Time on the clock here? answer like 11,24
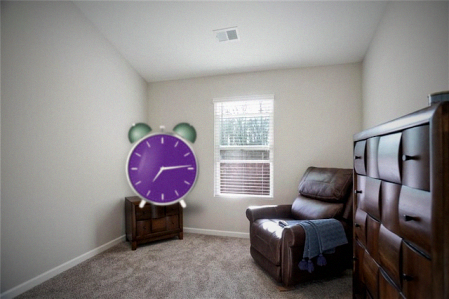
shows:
7,14
